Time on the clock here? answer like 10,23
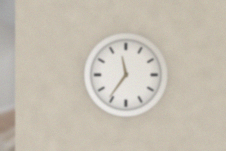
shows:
11,36
